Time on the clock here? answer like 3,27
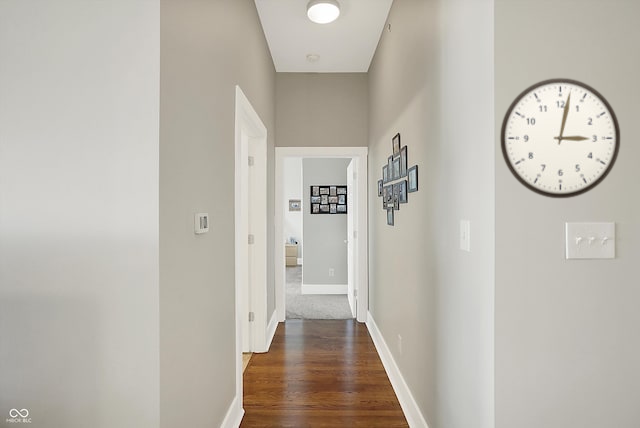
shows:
3,02
